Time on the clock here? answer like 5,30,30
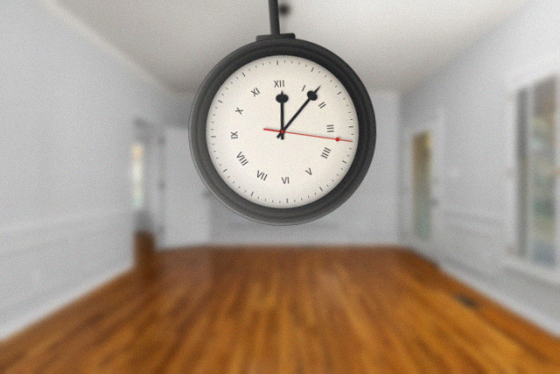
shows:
12,07,17
